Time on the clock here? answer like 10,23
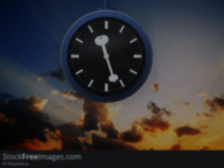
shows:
11,27
